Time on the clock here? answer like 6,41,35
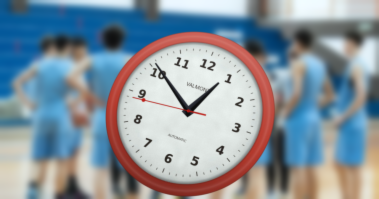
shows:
12,50,44
